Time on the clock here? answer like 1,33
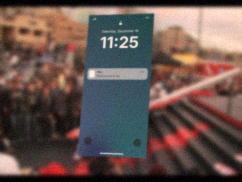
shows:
11,25
